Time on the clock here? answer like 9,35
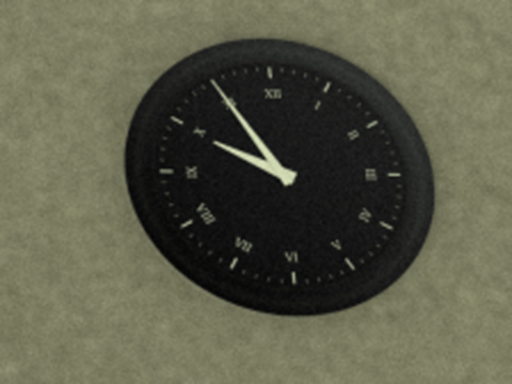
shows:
9,55
